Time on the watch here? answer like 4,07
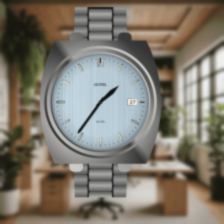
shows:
1,36
